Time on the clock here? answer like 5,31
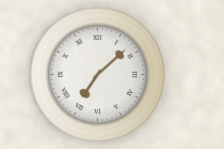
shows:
7,08
